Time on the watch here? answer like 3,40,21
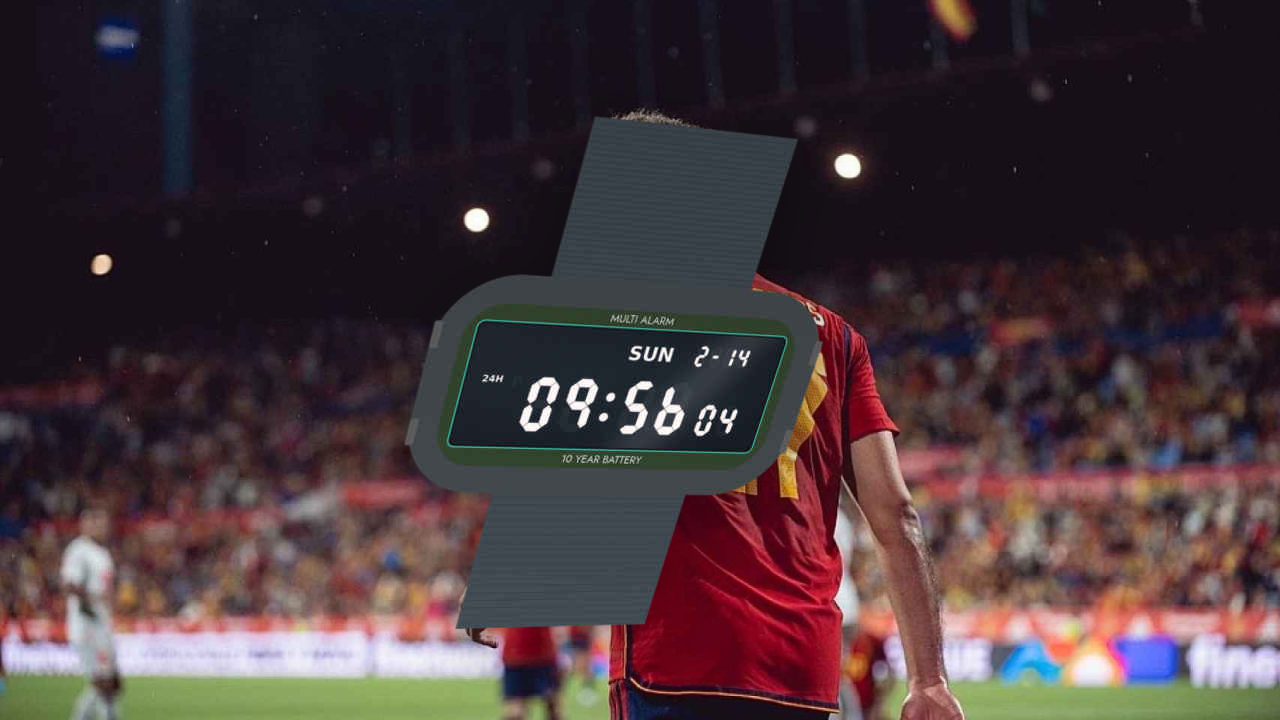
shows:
9,56,04
